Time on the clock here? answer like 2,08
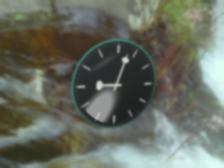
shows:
9,03
